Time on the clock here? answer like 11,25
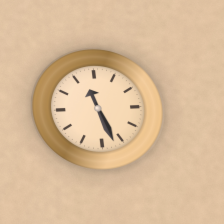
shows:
11,27
